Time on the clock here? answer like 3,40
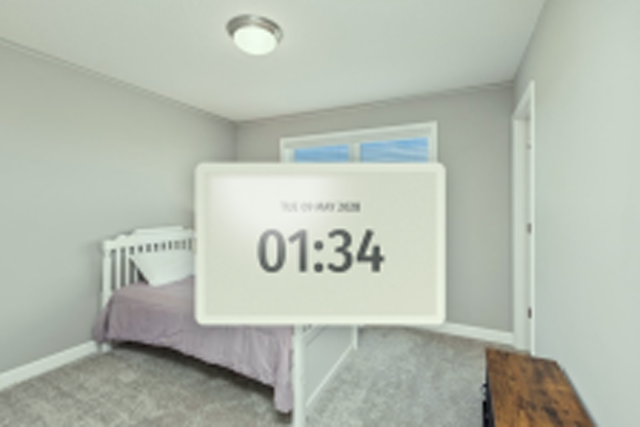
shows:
1,34
